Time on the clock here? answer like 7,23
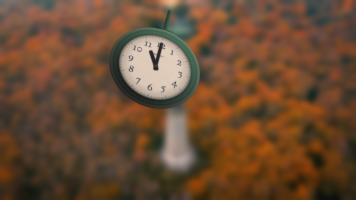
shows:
11,00
